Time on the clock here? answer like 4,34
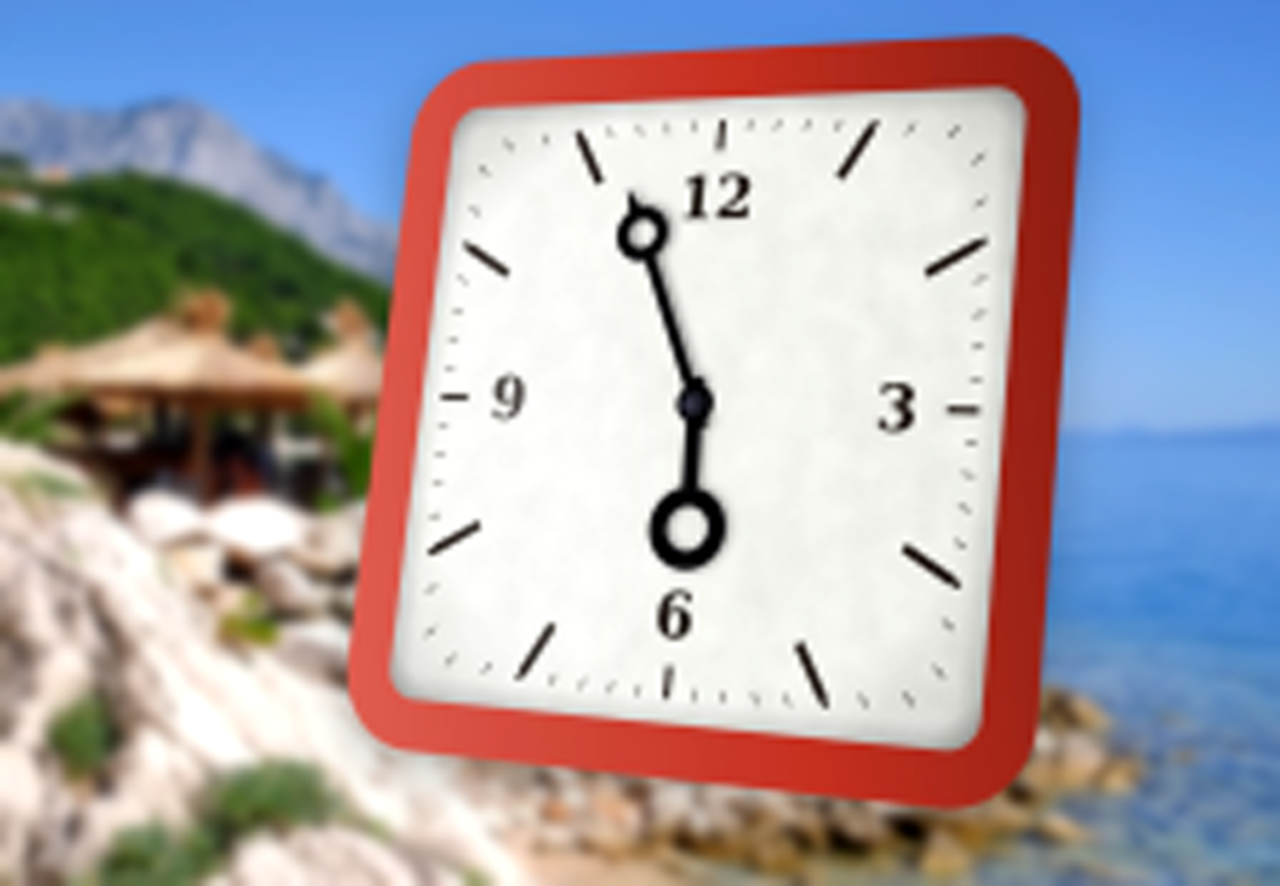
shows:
5,56
